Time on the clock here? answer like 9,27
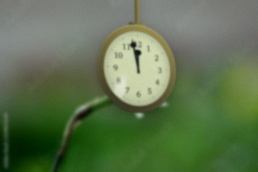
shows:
11,58
